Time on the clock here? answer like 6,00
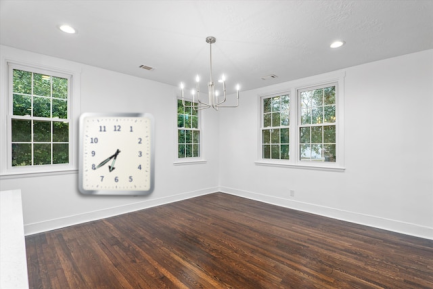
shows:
6,39
